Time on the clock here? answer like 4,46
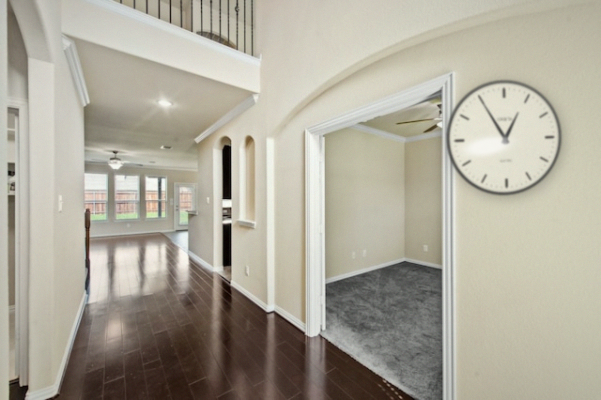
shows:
12,55
